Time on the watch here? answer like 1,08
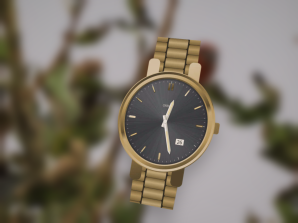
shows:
12,27
